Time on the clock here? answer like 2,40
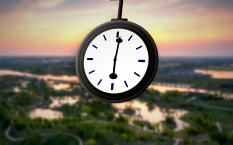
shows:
6,01
